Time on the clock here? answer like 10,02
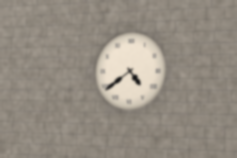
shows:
4,39
